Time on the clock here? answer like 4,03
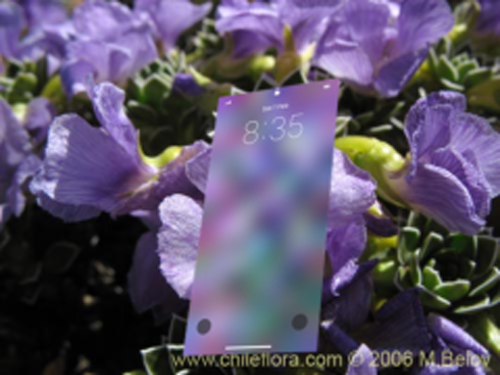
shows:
8,35
